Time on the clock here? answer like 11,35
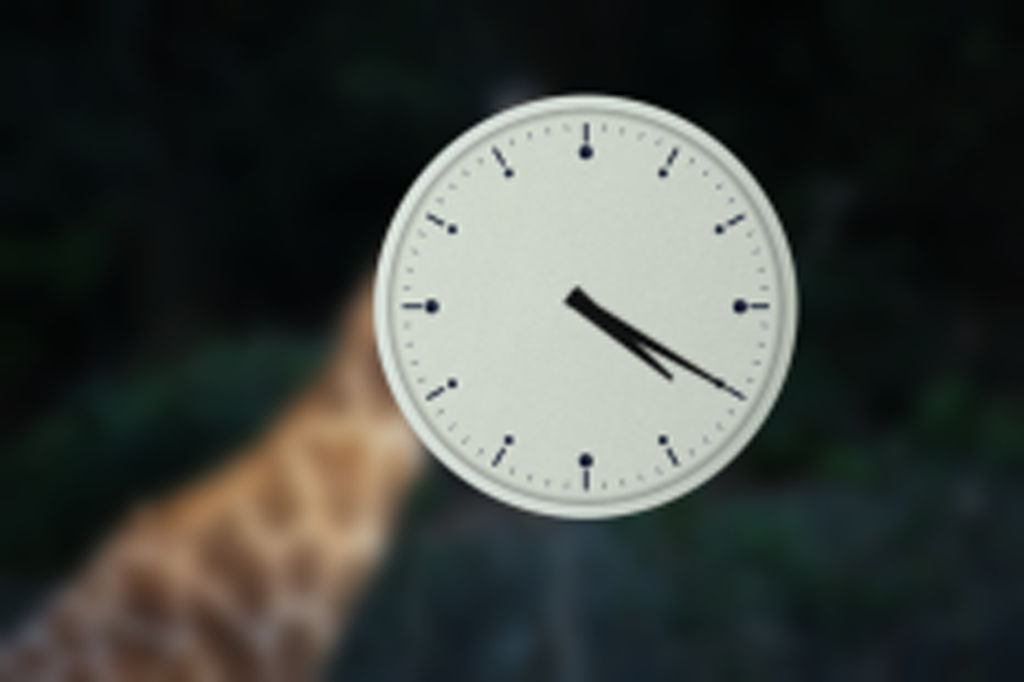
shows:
4,20
